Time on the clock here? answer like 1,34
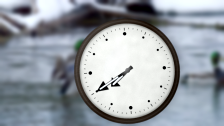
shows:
7,40
